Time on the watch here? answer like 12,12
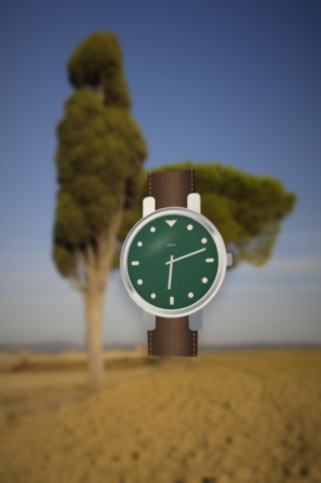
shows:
6,12
